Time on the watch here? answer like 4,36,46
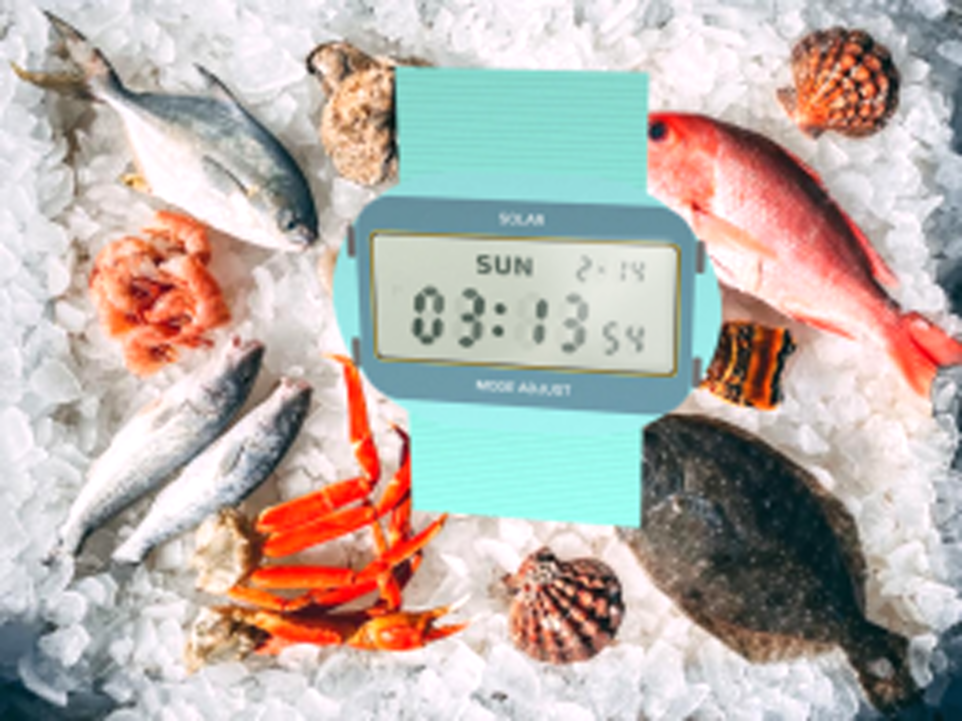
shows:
3,13,54
